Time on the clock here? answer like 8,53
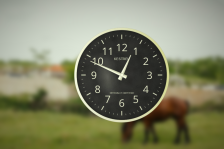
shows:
12,49
